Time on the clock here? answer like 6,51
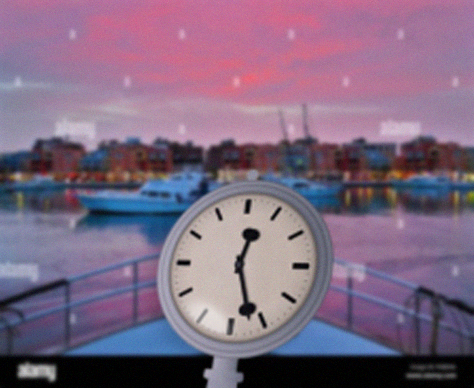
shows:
12,27
